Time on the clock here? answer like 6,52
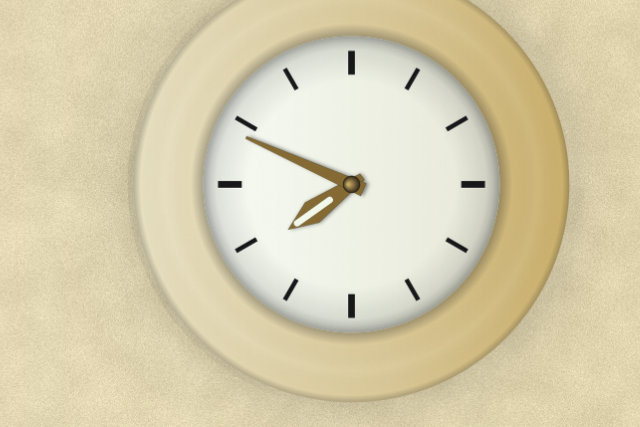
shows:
7,49
